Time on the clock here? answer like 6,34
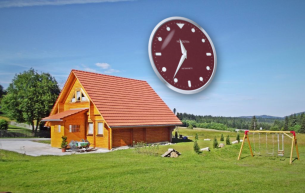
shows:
11,36
